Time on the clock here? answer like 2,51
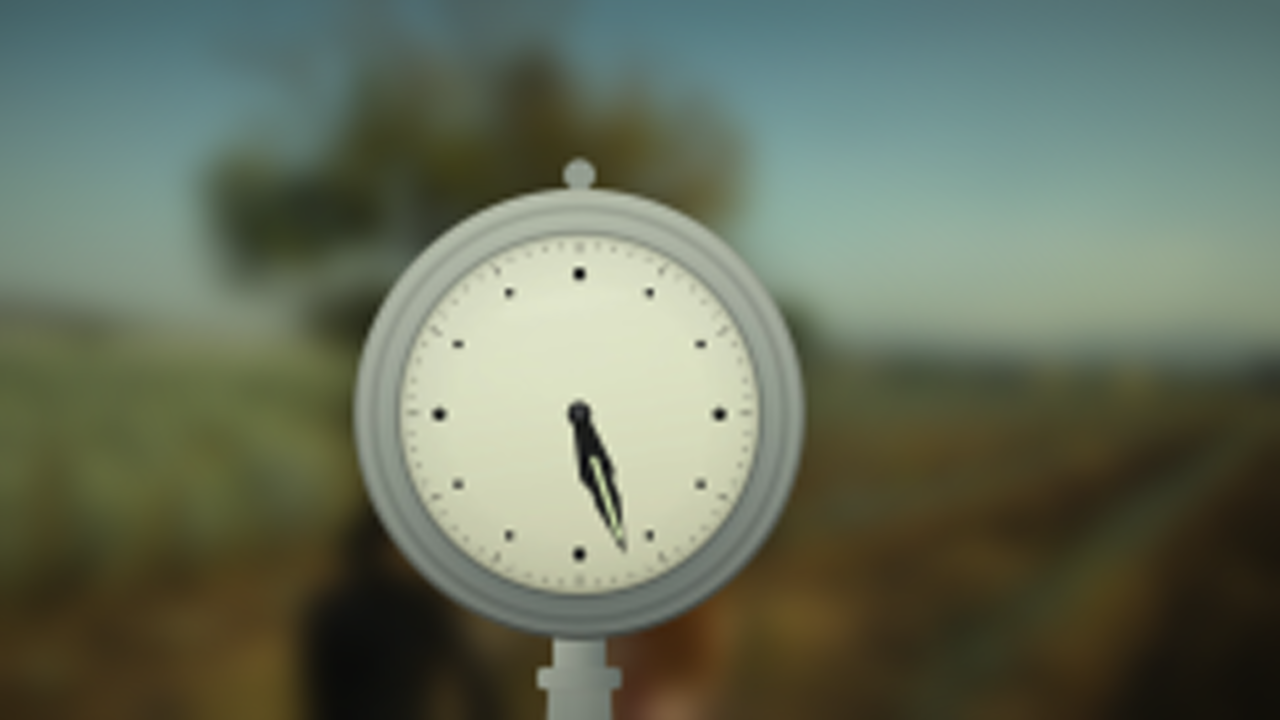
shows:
5,27
